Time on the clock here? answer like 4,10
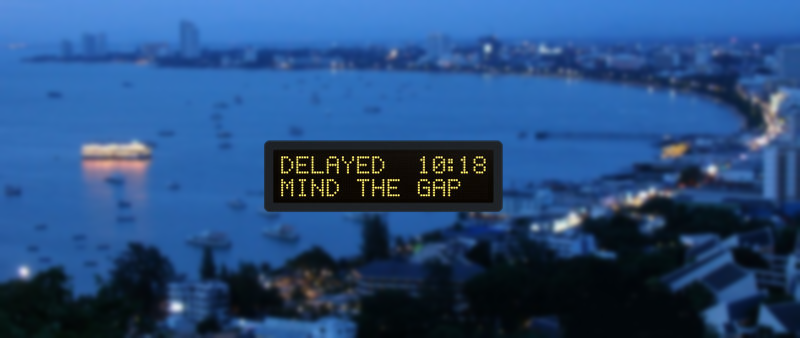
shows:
10,18
